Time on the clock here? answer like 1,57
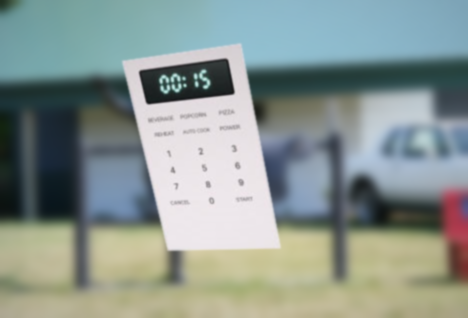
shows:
0,15
